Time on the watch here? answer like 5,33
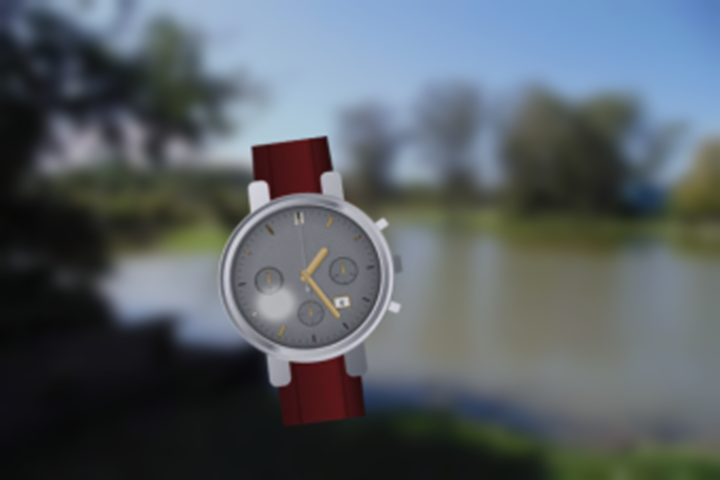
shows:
1,25
